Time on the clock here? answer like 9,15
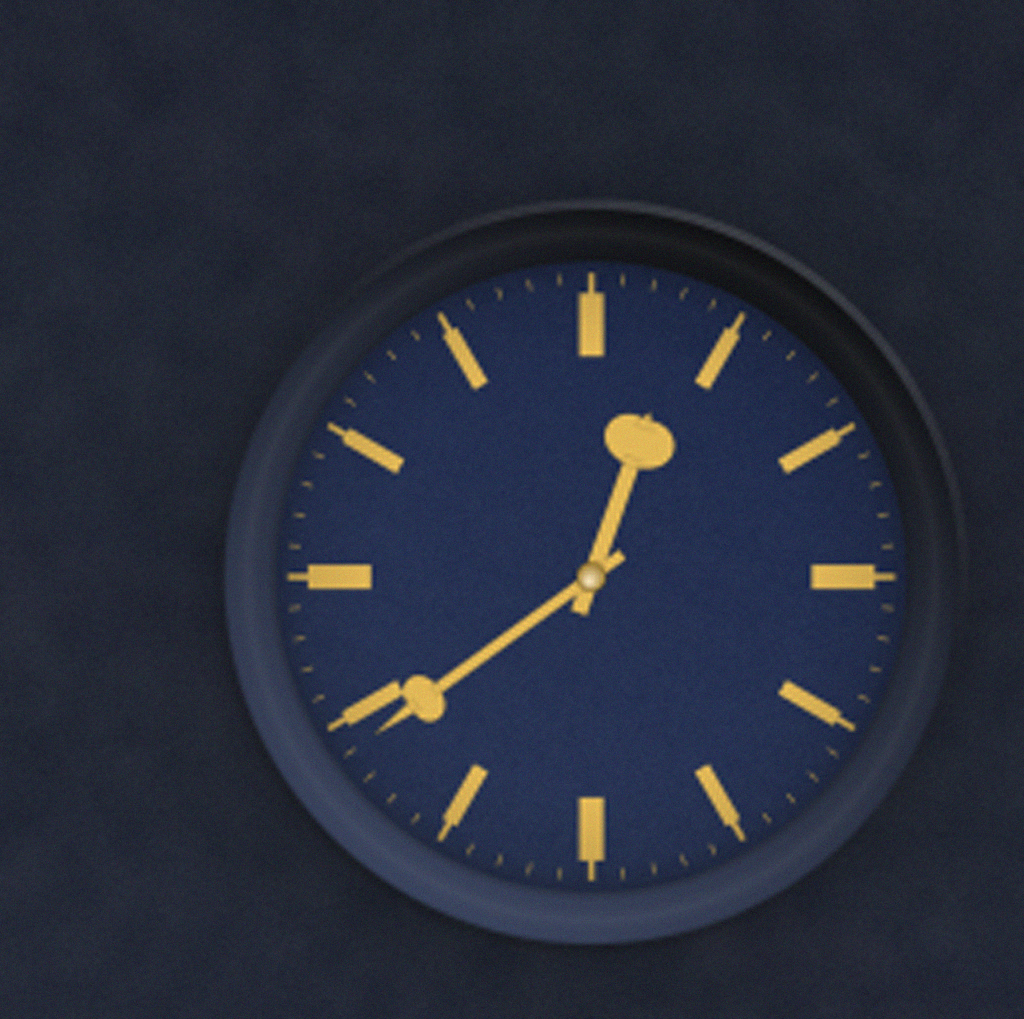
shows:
12,39
